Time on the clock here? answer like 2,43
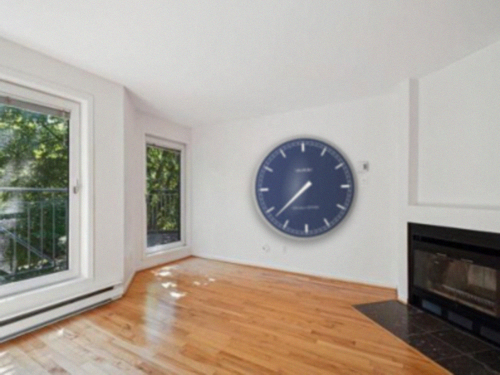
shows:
7,38
